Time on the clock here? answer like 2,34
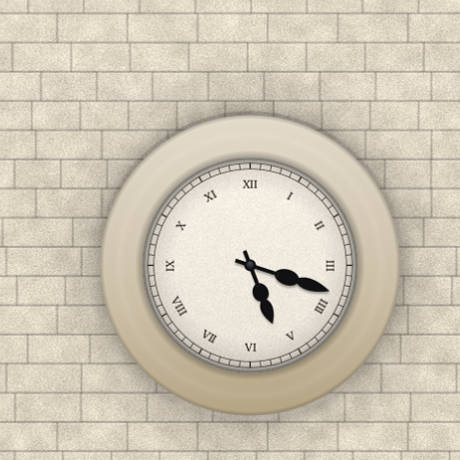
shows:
5,18
